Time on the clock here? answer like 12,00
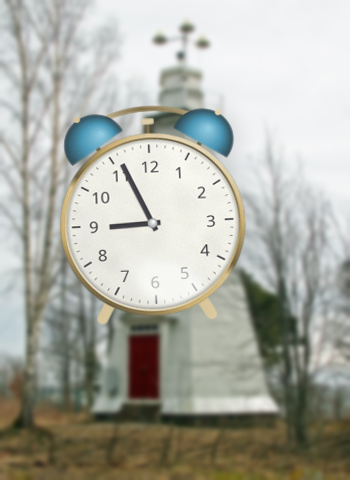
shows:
8,56
